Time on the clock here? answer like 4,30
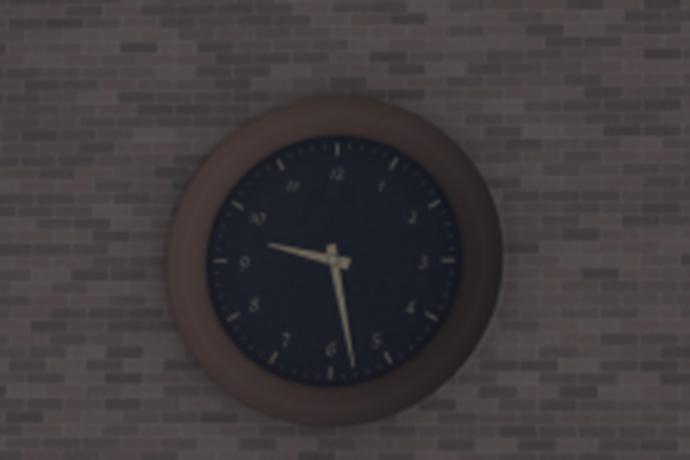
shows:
9,28
